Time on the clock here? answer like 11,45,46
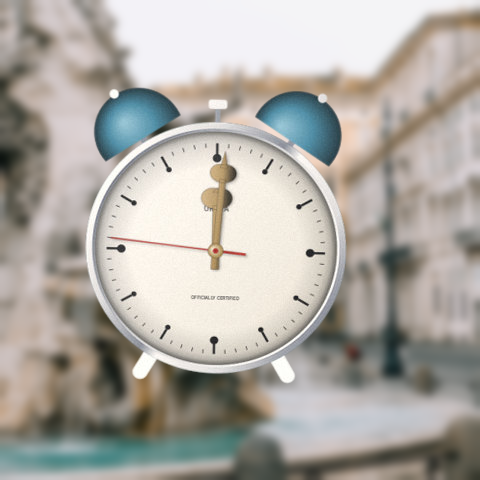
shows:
12,00,46
